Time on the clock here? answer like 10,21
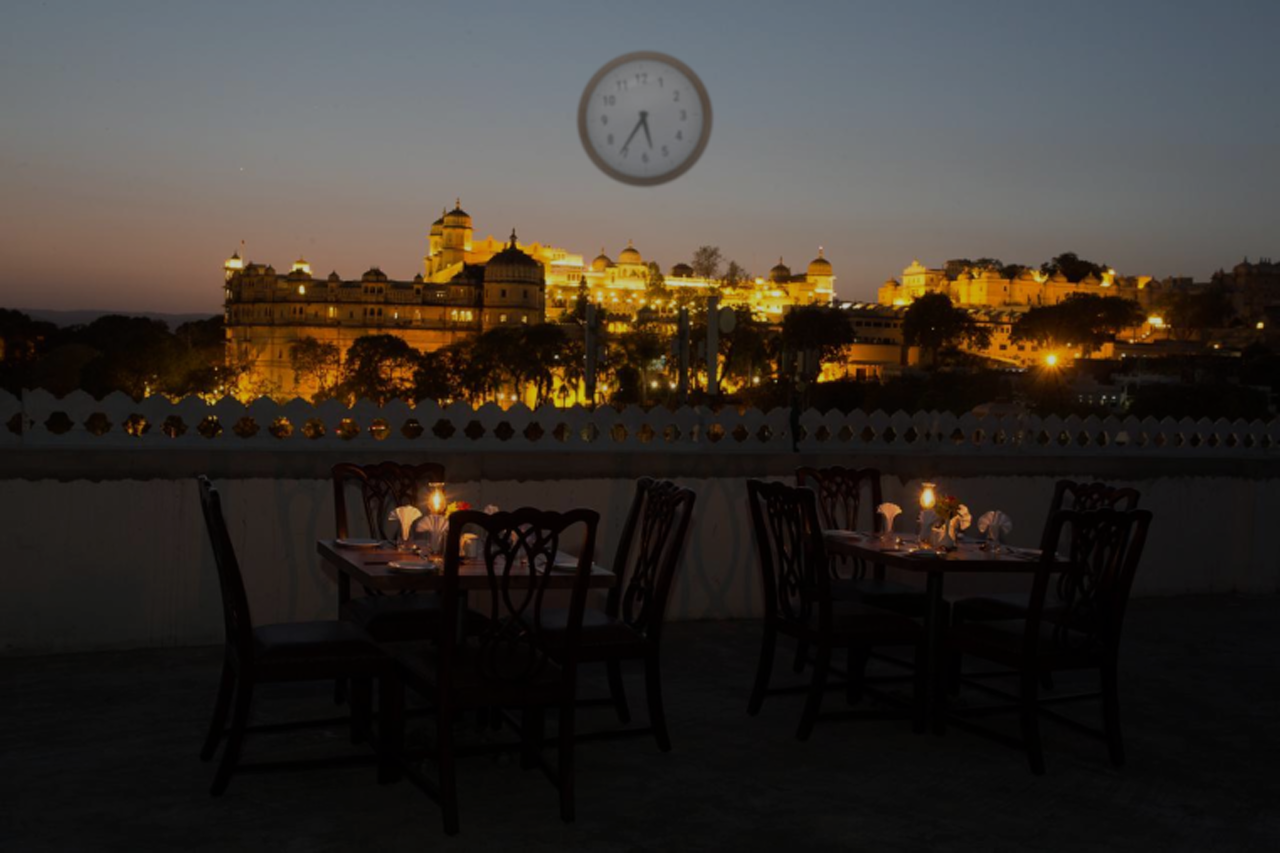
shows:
5,36
